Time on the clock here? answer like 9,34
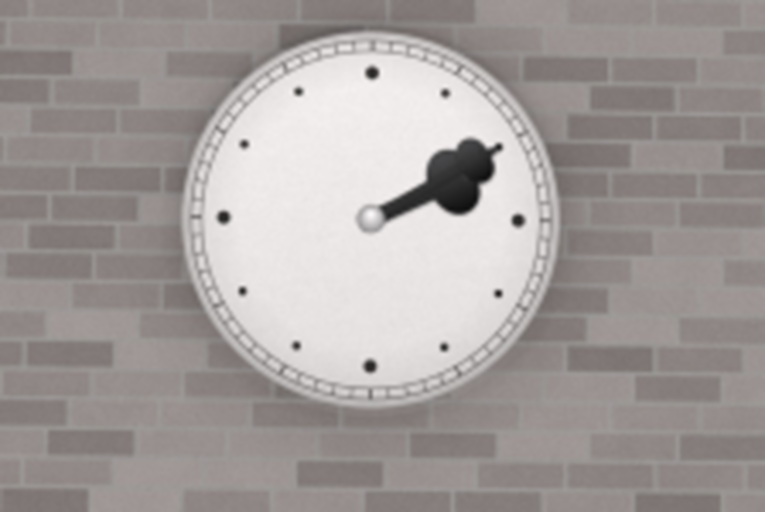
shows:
2,10
